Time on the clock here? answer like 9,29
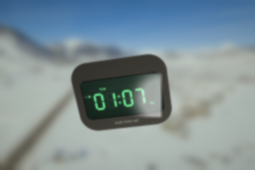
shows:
1,07
